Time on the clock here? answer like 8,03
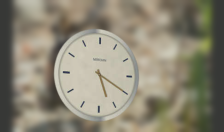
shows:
5,20
